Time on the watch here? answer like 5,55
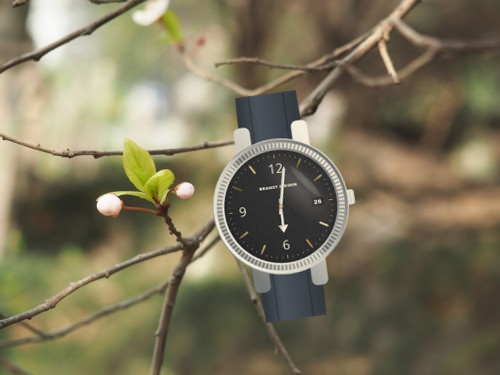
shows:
6,02
